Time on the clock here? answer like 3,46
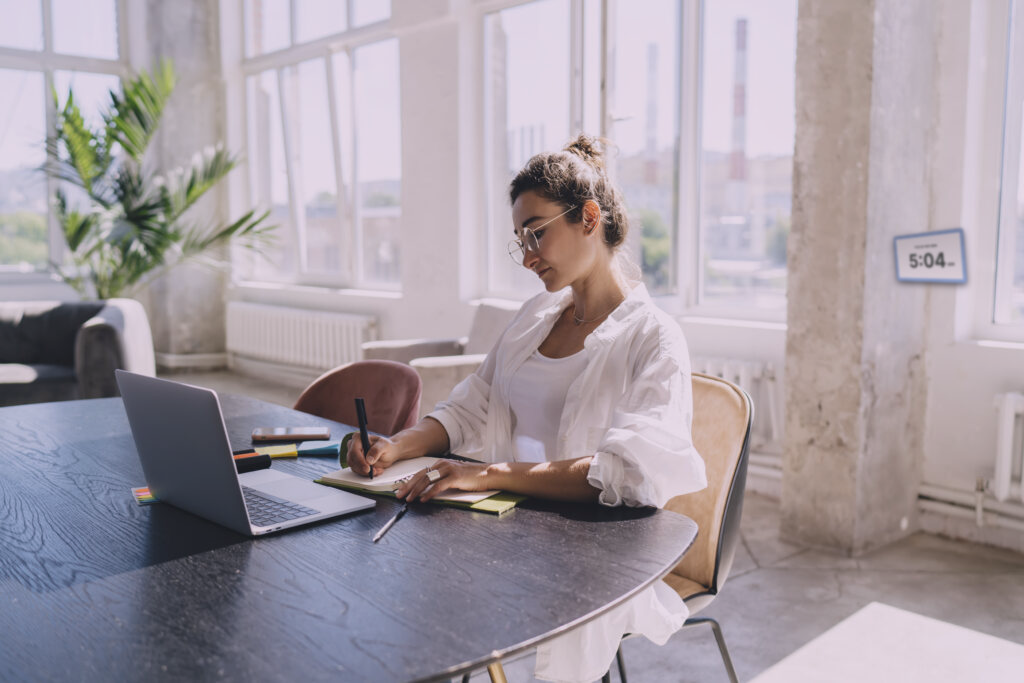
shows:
5,04
